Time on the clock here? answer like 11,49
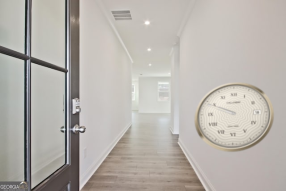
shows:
9,49
